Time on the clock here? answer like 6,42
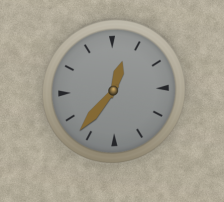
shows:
12,37
